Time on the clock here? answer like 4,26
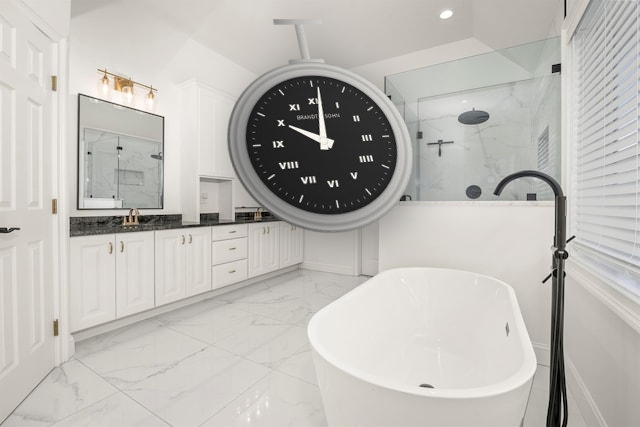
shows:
10,01
